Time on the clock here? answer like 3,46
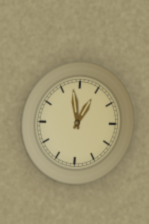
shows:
12,58
